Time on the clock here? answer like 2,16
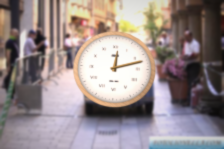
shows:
12,12
